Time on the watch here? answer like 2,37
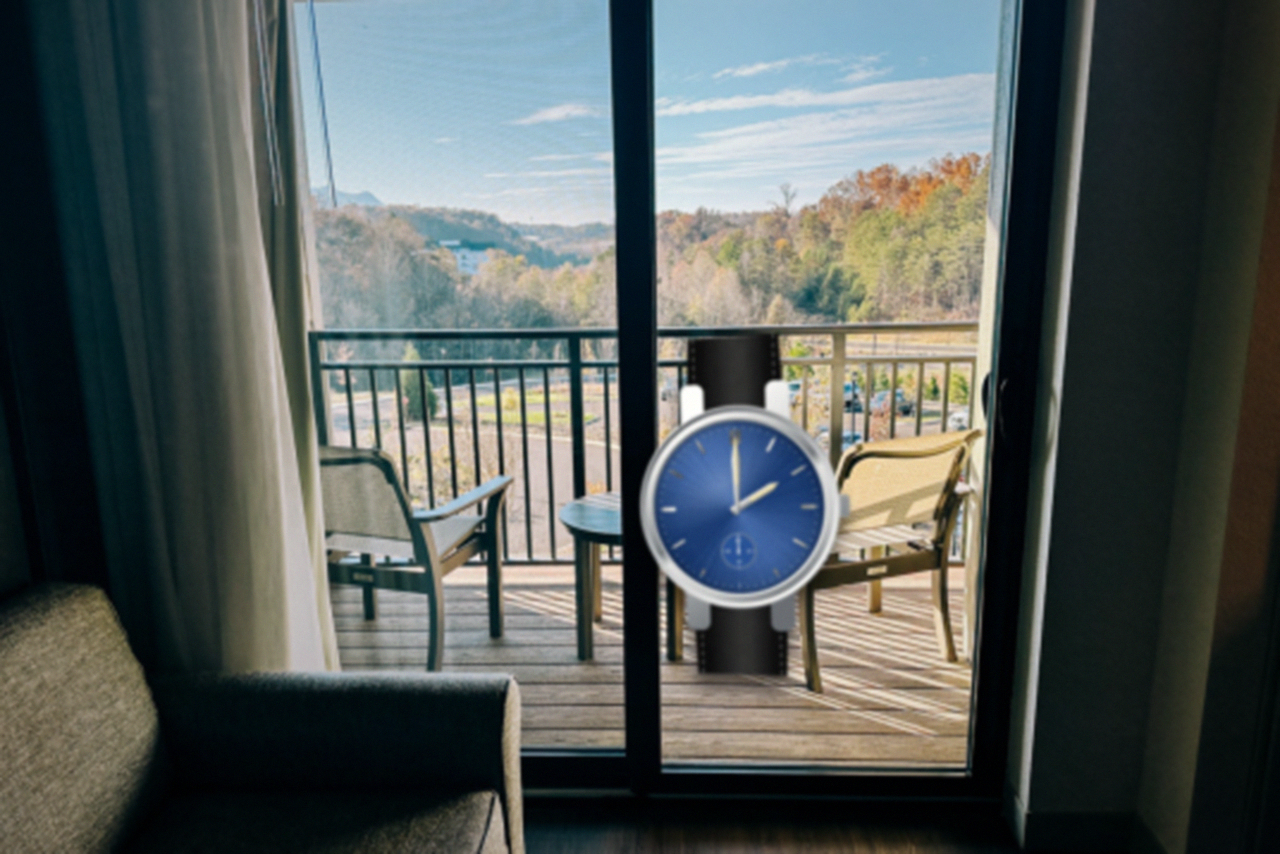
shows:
2,00
